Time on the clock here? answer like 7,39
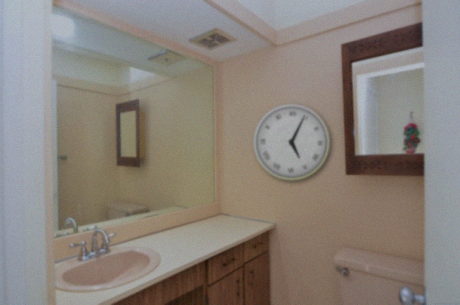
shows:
5,04
